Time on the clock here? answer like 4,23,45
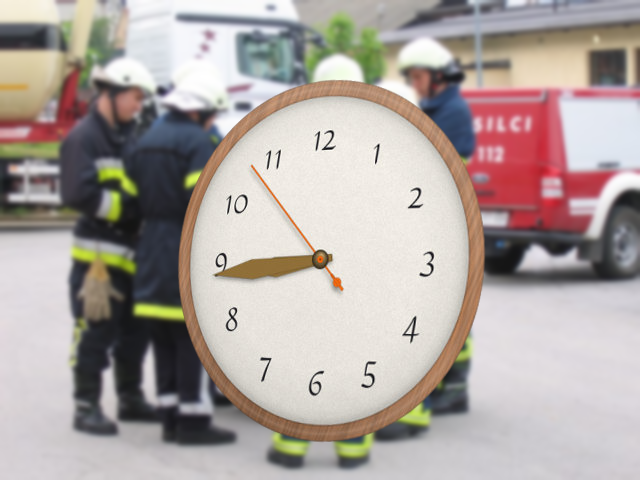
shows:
8,43,53
